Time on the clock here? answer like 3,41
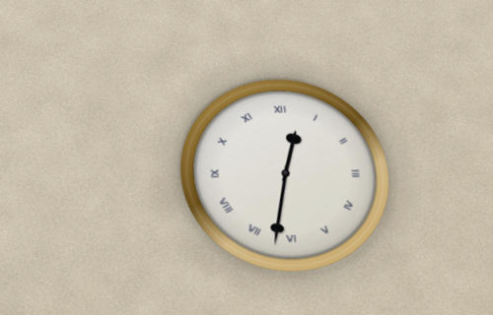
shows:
12,32
